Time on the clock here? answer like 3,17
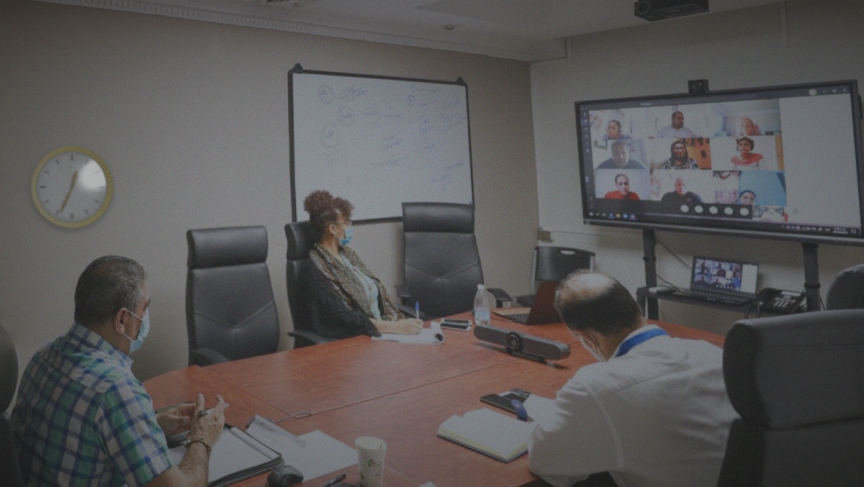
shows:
12,34
